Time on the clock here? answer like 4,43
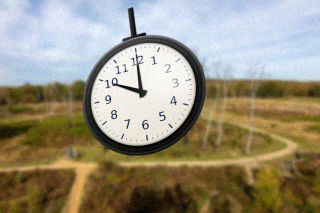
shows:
10,00
